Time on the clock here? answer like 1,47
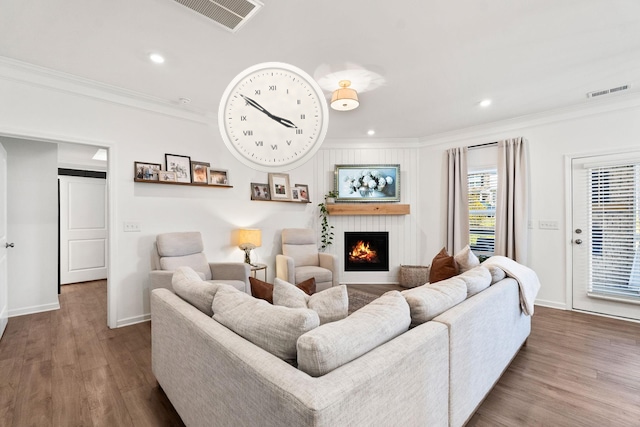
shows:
3,51
